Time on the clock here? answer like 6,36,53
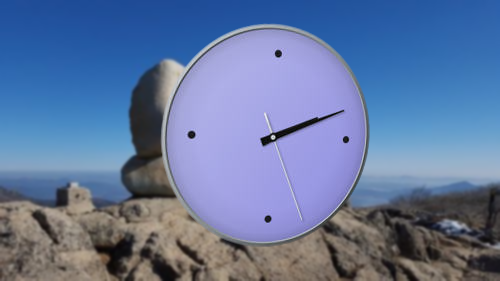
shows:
2,11,26
